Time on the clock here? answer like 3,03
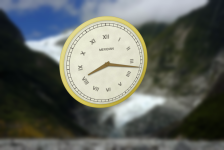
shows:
8,17
